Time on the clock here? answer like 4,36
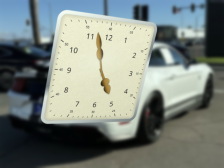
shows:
4,57
